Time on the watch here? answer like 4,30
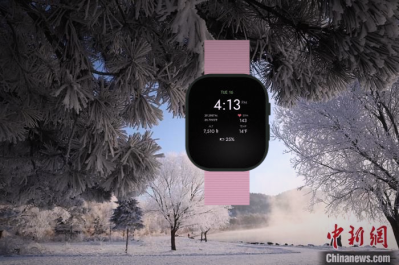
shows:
4,13
